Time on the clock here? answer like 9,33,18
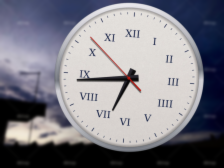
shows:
6,43,52
